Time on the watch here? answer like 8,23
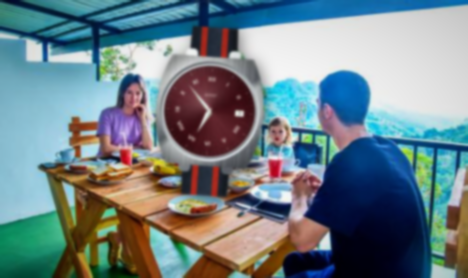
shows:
6,53
